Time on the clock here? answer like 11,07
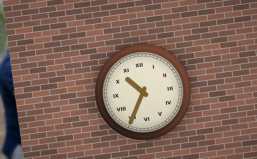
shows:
10,35
